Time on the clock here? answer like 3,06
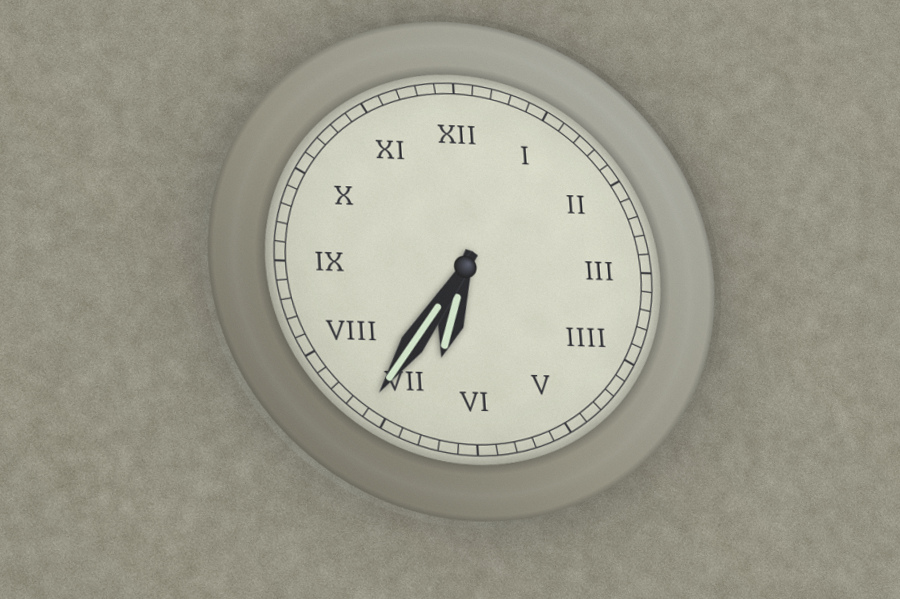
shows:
6,36
